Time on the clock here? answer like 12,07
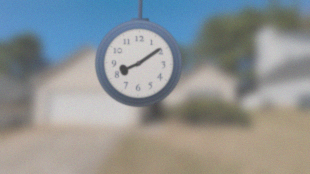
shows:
8,09
